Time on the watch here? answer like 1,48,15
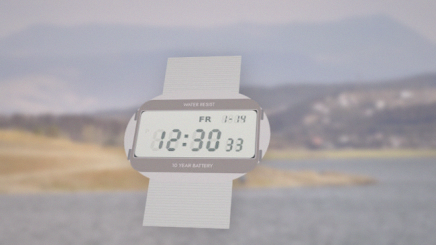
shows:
12,30,33
